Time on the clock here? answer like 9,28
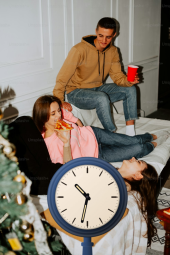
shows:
10,32
